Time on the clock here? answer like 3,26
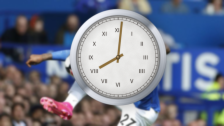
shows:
8,01
